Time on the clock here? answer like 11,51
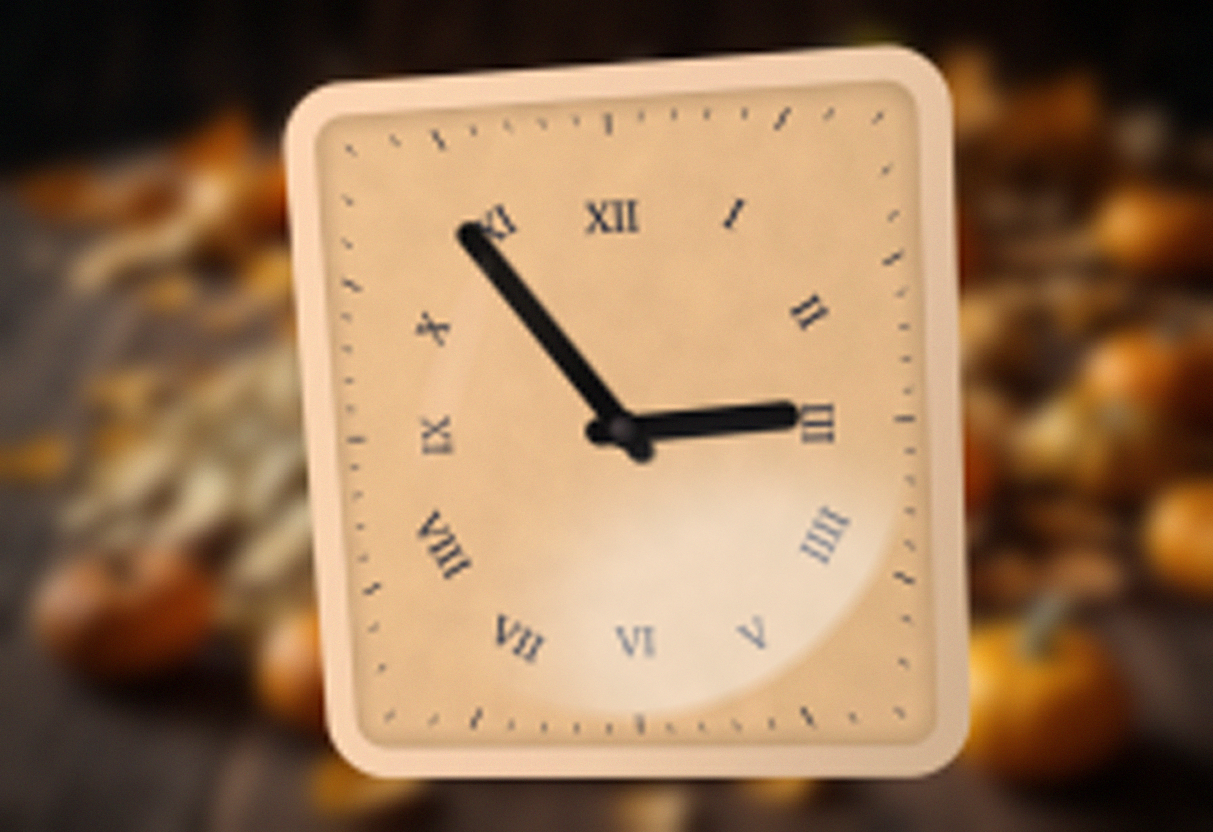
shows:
2,54
